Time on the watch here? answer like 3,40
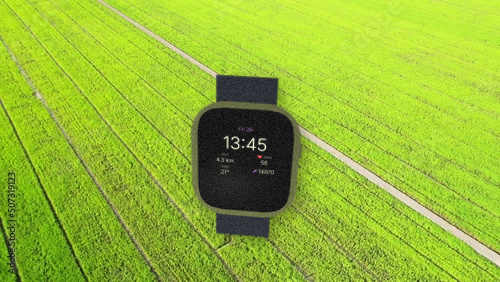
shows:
13,45
